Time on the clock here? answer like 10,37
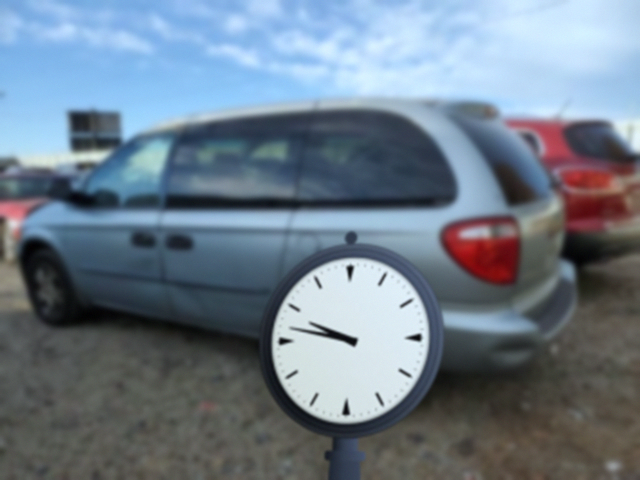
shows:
9,47
